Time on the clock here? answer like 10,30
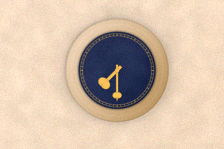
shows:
7,30
